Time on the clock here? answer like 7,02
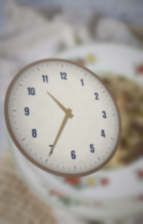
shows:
10,35
